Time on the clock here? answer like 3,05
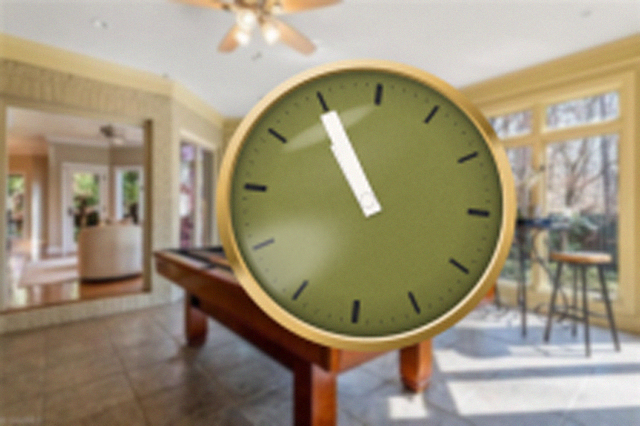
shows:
10,55
